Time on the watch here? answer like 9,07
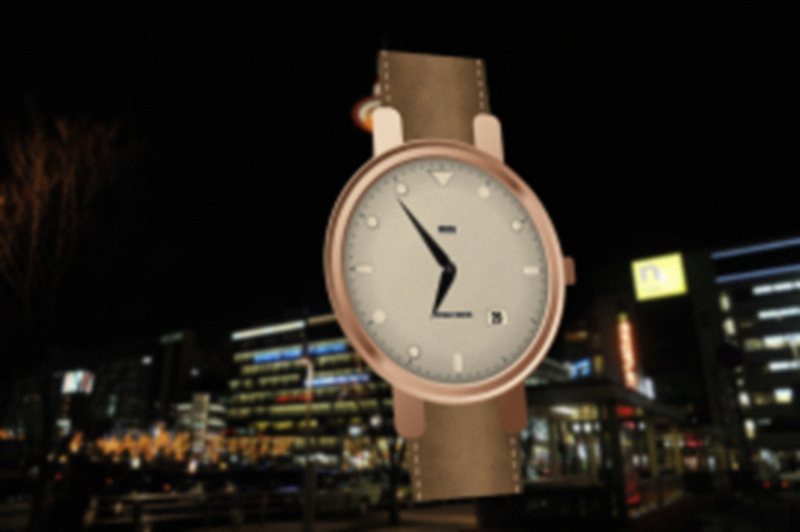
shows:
6,54
